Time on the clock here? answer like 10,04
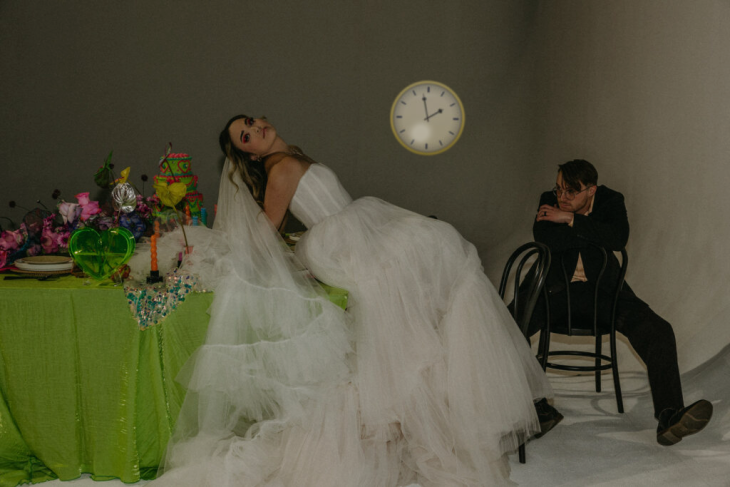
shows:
1,58
